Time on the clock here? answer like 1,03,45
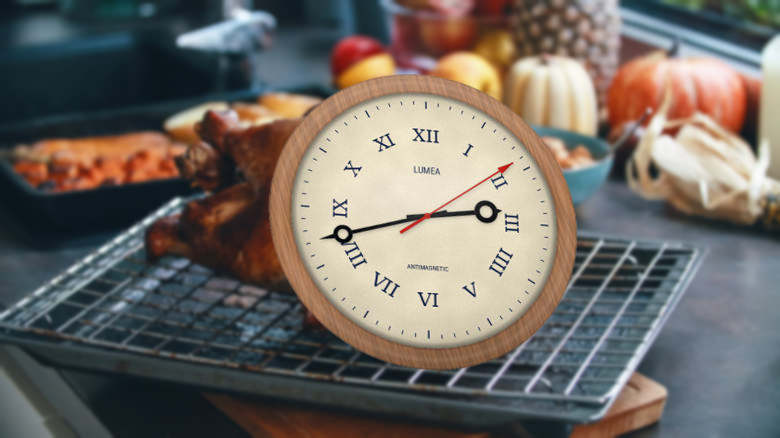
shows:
2,42,09
